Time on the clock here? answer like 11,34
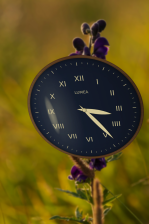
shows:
3,24
